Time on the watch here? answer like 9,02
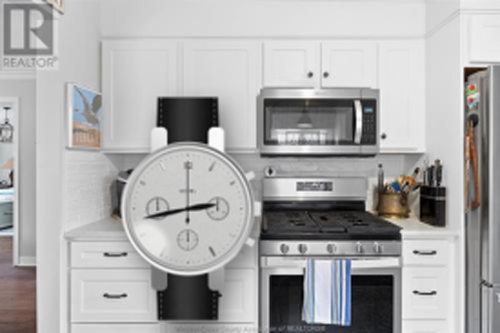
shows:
2,43
